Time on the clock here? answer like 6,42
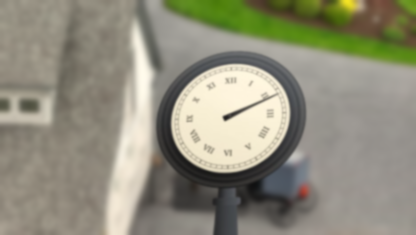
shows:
2,11
